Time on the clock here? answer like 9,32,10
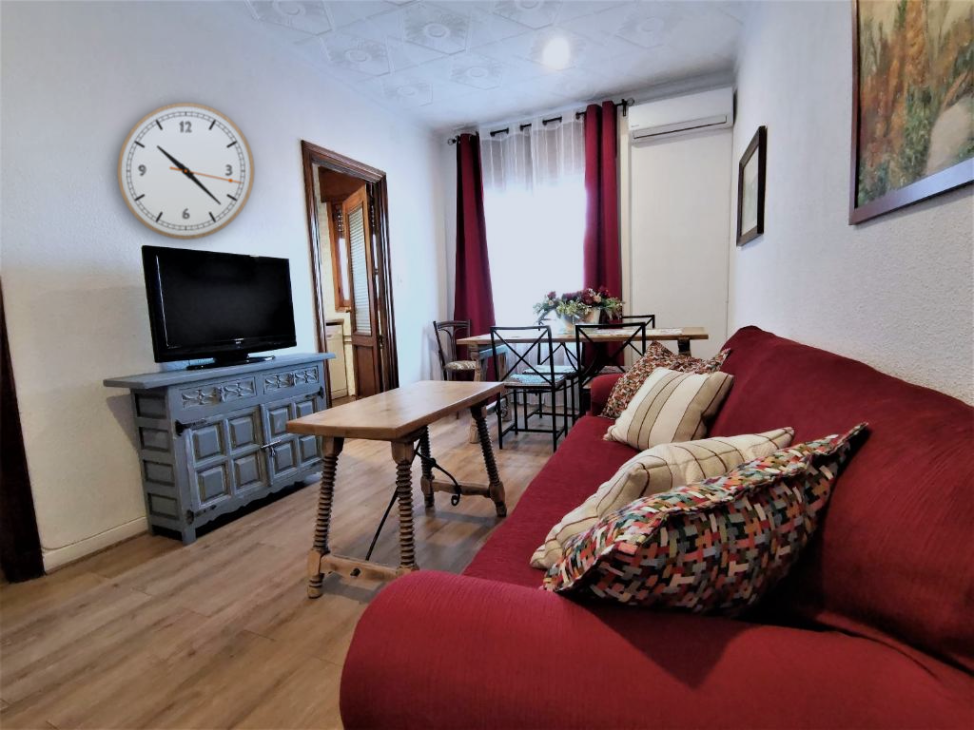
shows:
10,22,17
